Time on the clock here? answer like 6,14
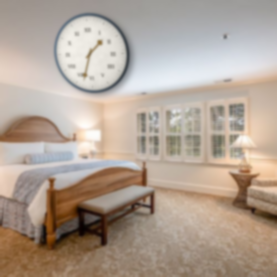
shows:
1,33
